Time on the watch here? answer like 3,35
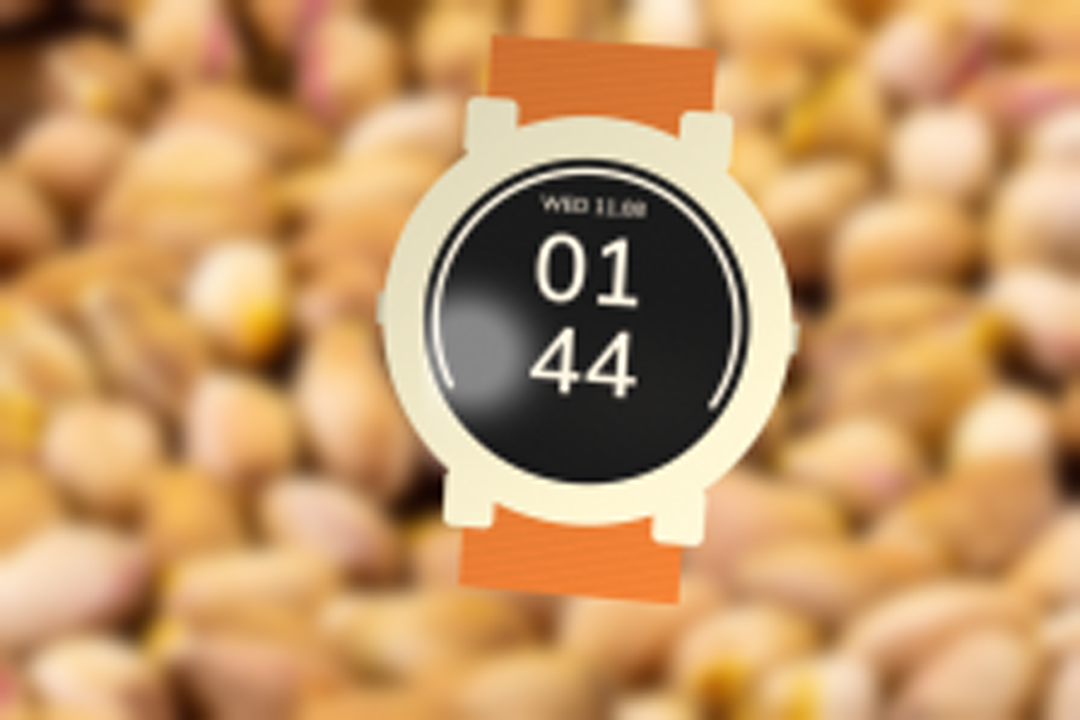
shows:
1,44
